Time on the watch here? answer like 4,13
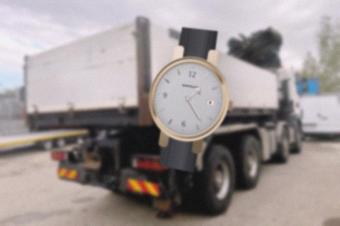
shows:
1,23
